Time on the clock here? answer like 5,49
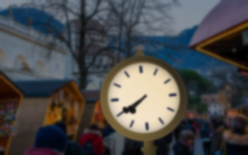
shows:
7,40
